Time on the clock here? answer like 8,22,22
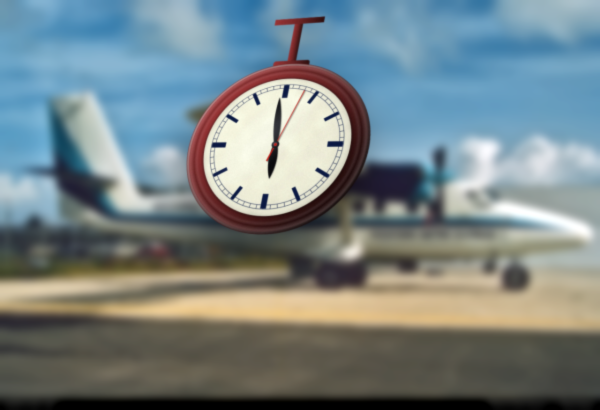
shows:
5,59,03
